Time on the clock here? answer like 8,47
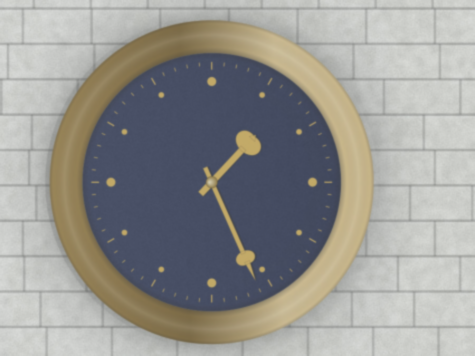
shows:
1,26
